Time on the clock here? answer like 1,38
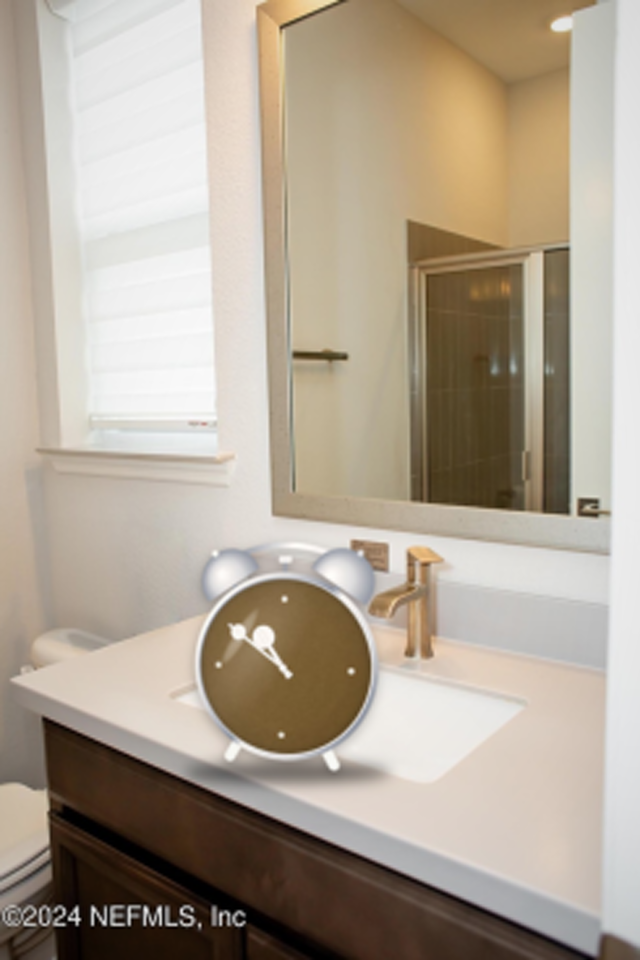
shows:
10,51
